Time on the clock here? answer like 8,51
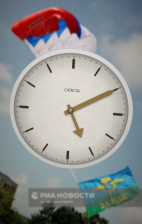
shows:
5,10
